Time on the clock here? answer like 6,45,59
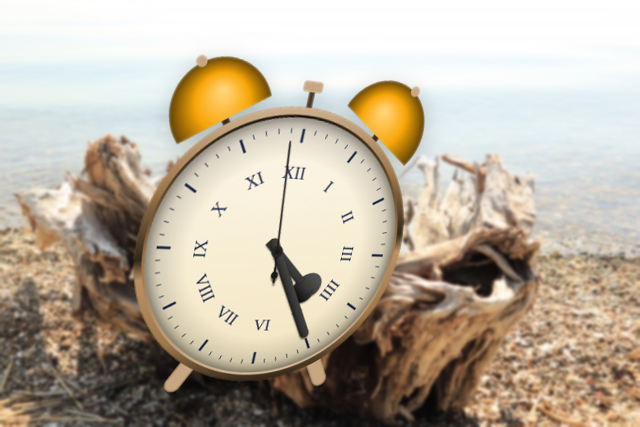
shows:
4,24,59
